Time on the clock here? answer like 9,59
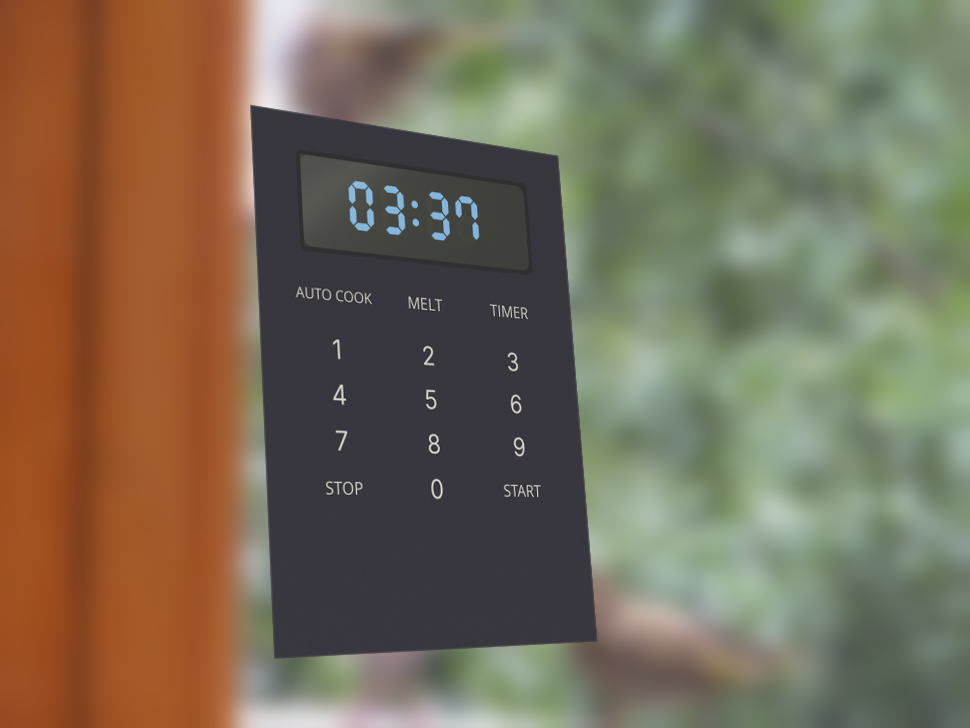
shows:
3,37
